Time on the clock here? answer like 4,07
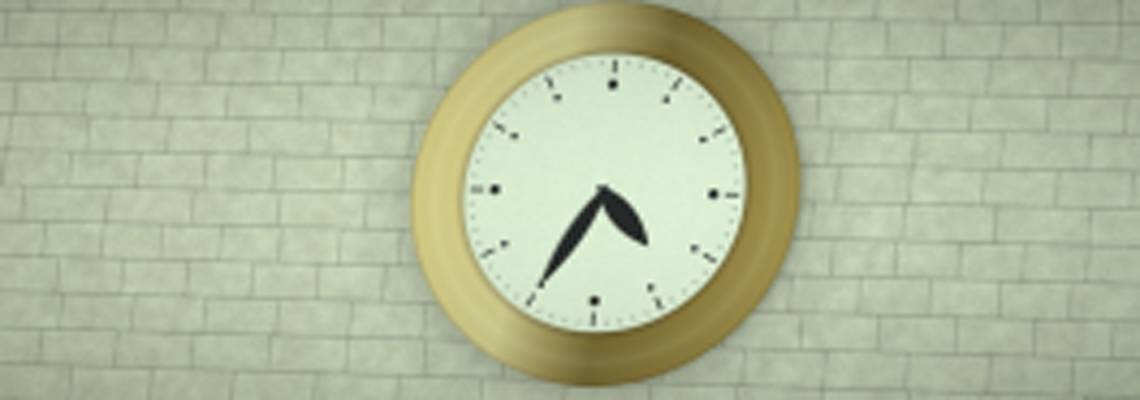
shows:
4,35
